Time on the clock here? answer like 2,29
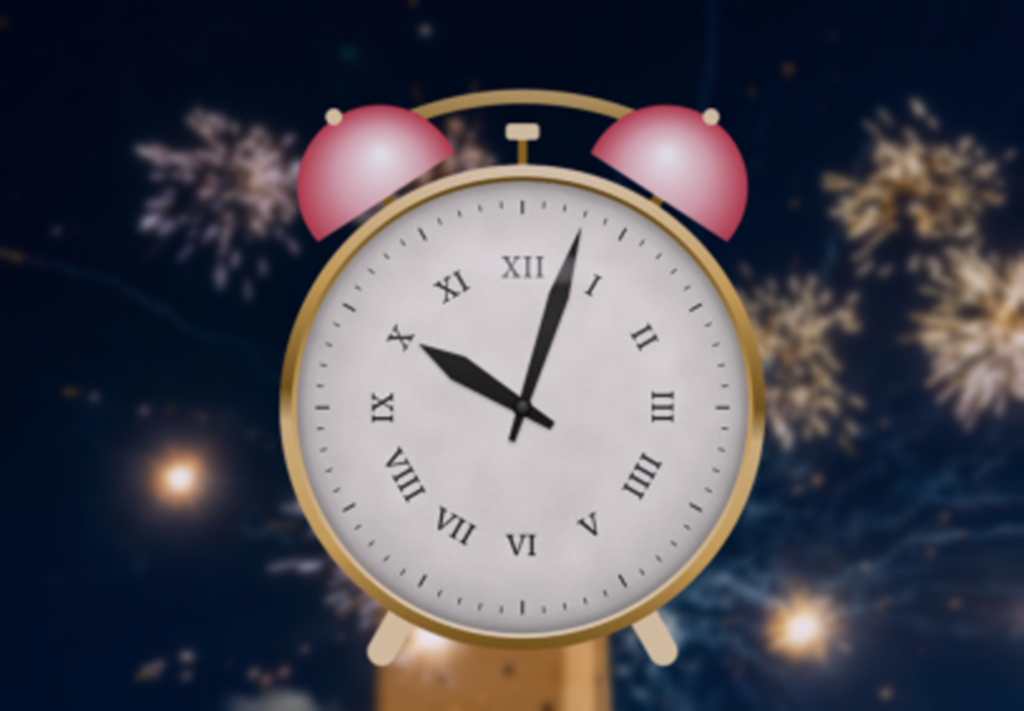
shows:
10,03
